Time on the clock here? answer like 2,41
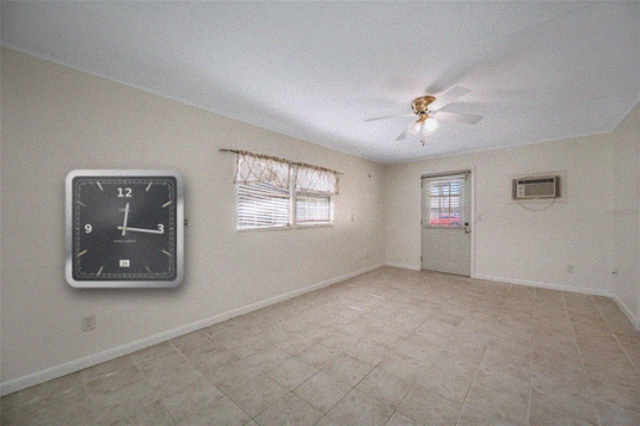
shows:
12,16
